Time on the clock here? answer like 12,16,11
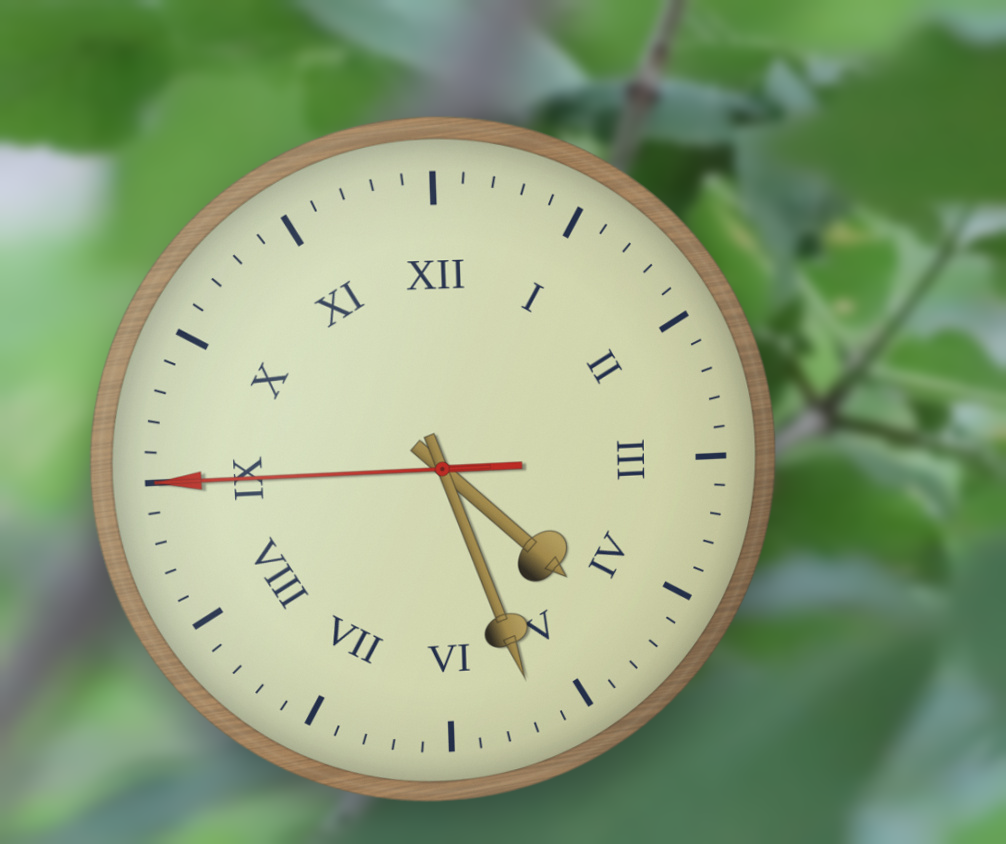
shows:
4,26,45
